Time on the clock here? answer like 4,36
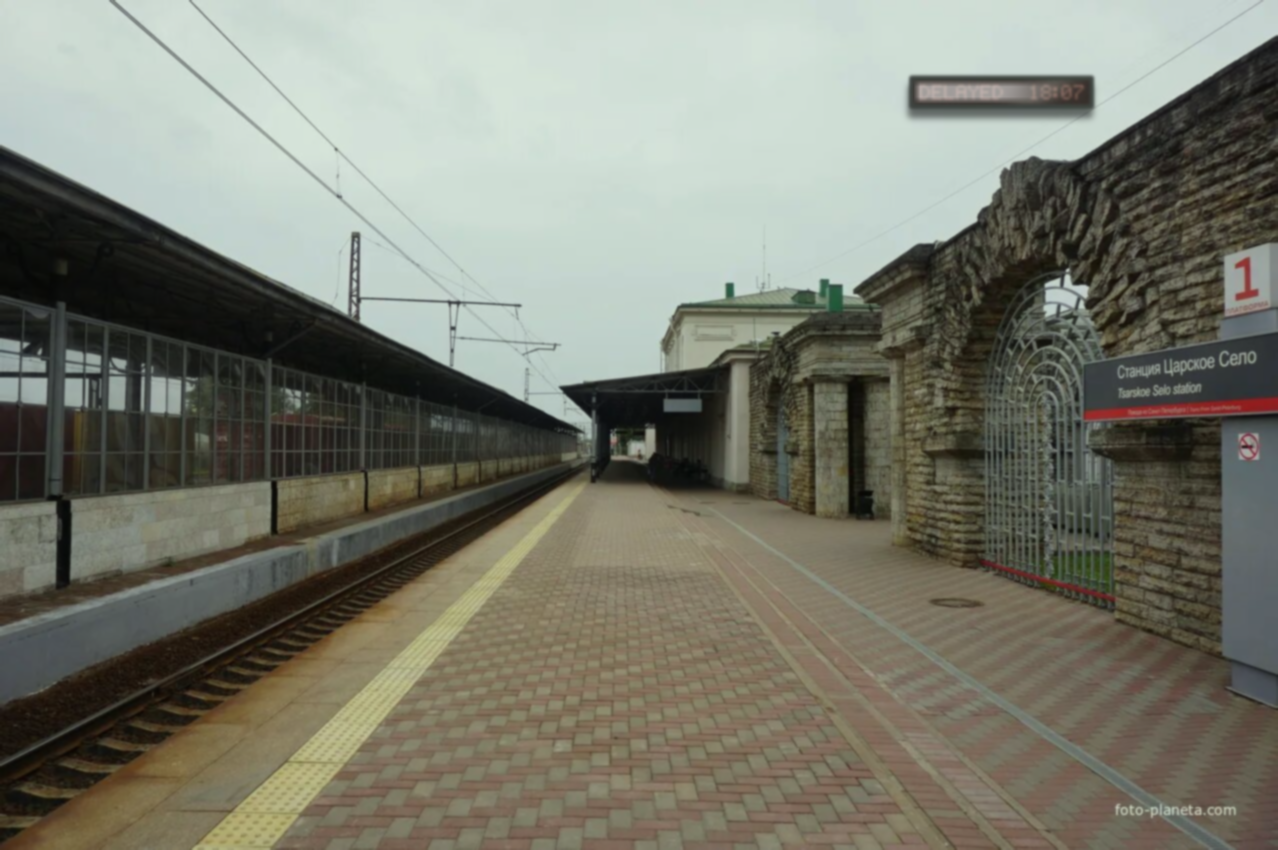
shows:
18,07
